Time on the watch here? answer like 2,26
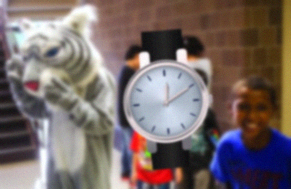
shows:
12,10
